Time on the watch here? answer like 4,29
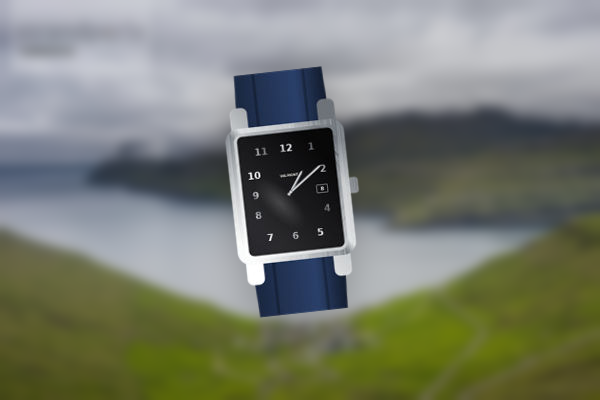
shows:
1,09
